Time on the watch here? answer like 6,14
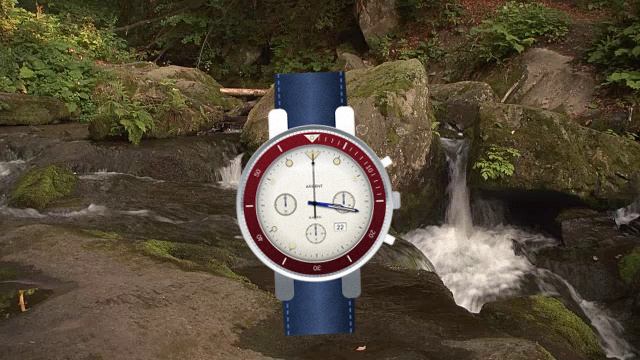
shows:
3,17
